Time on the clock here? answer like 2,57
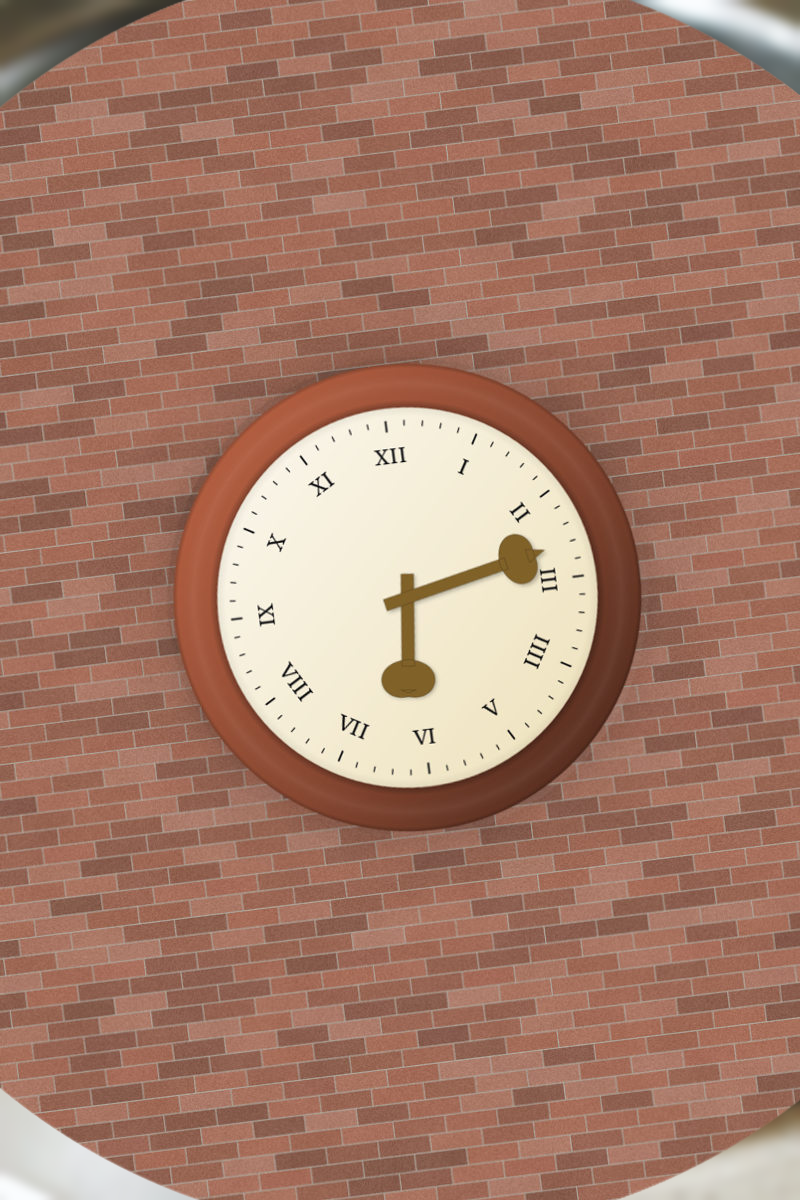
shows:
6,13
